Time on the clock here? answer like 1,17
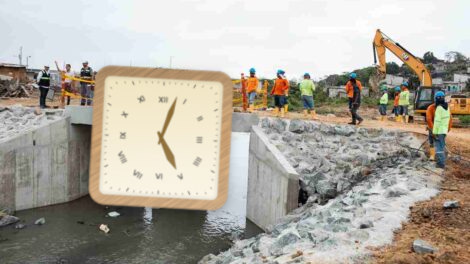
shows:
5,03
